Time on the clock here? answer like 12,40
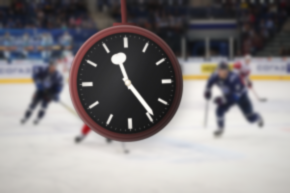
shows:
11,24
